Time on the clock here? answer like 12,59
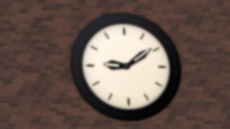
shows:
9,09
